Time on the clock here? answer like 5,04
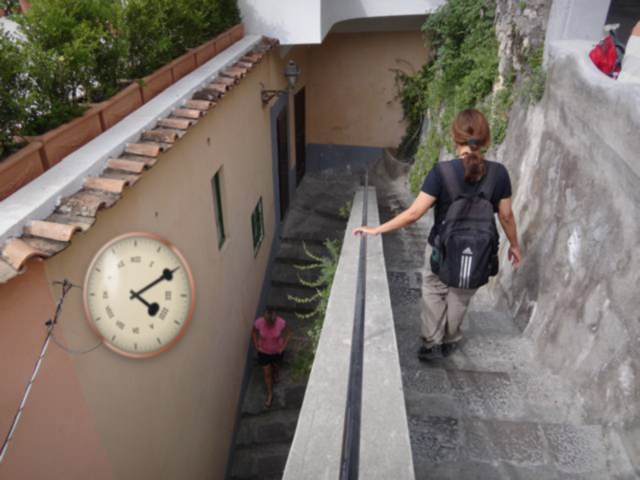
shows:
4,10
